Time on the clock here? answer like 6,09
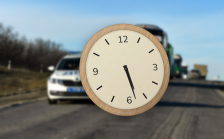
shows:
5,28
